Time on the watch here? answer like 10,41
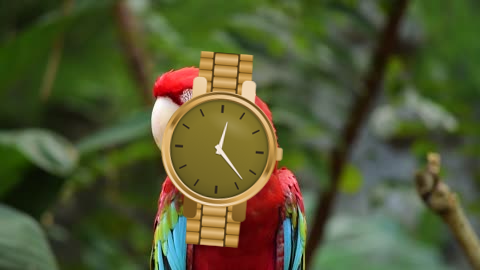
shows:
12,23
